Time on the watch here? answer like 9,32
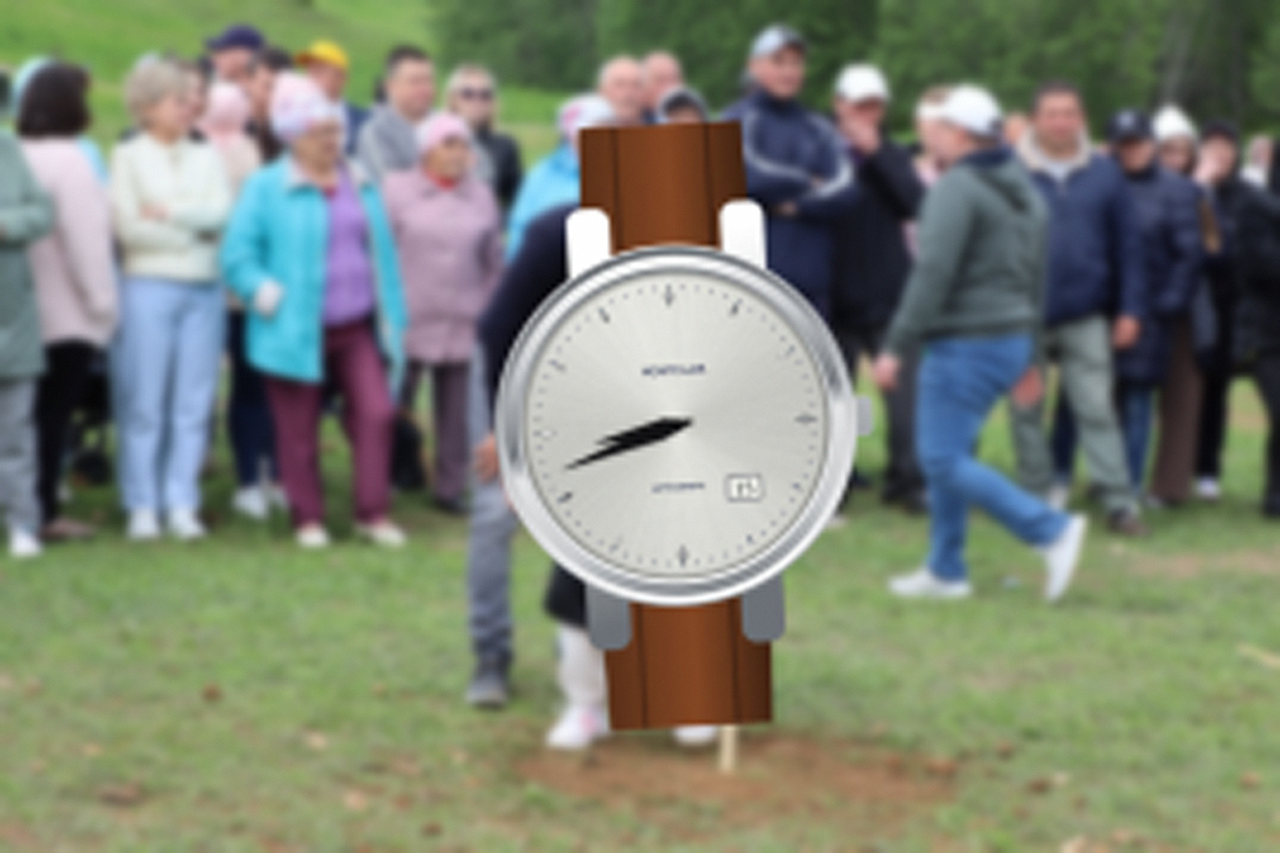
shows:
8,42
